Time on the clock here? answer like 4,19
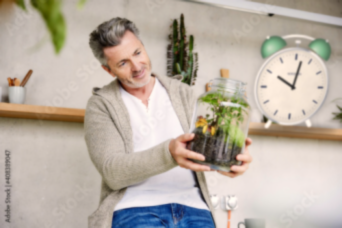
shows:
10,02
